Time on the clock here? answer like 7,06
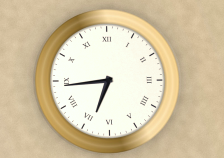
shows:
6,44
